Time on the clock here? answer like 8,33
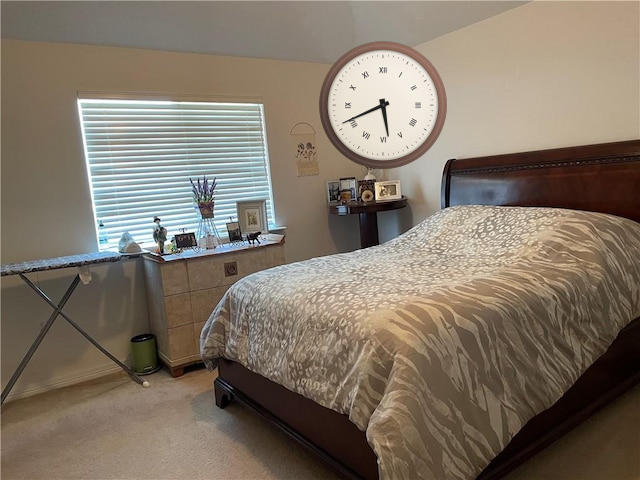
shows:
5,41
